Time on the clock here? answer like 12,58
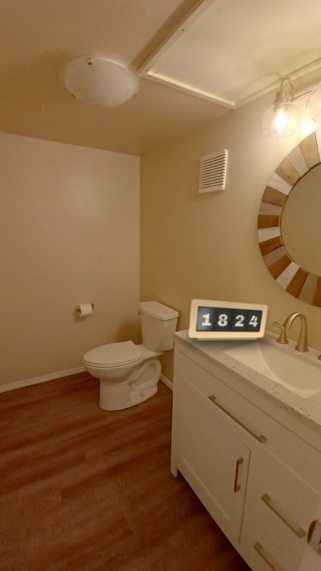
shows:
18,24
